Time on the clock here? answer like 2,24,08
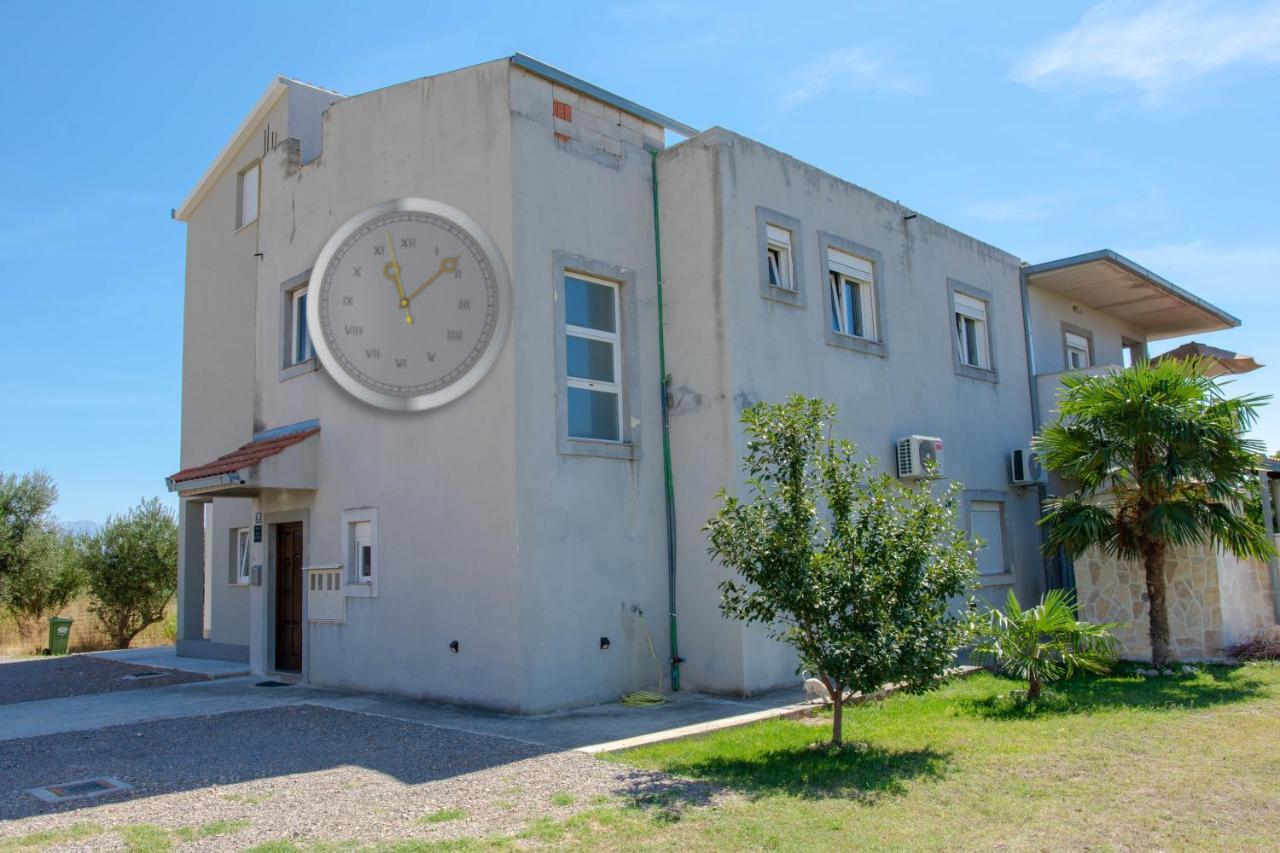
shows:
11,07,57
